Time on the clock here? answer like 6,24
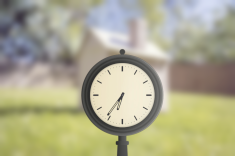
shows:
6,36
